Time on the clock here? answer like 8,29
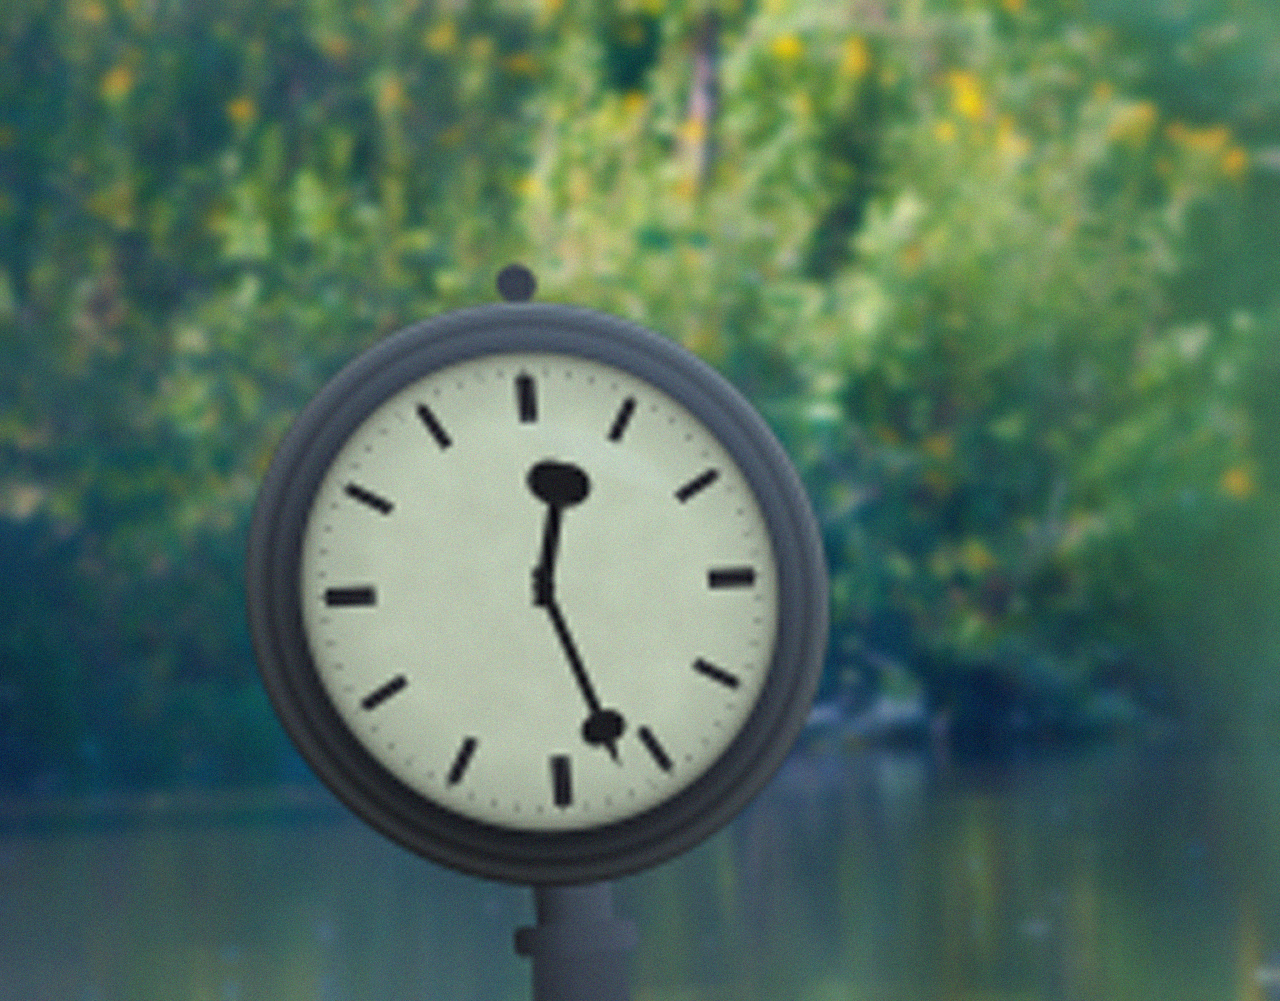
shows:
12,27
